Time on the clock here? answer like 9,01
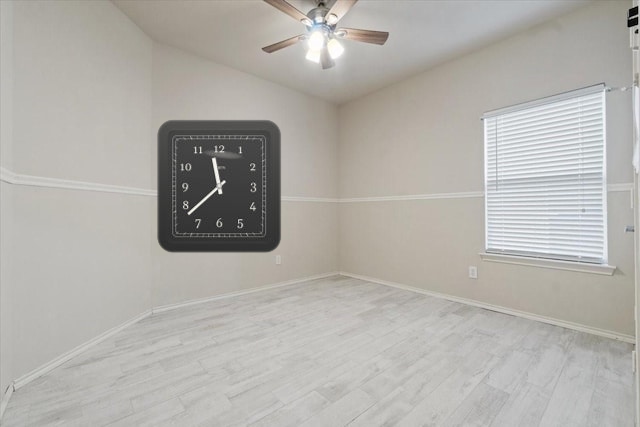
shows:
11,38
